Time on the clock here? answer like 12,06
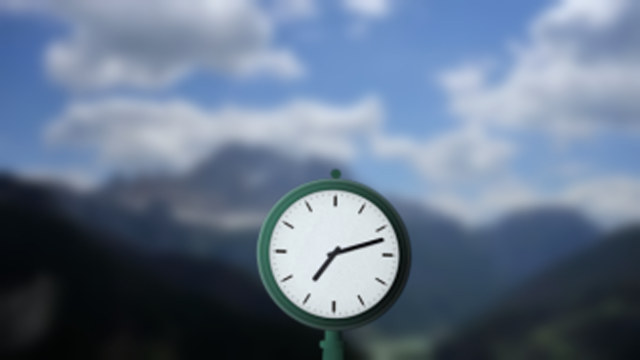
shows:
7,12
